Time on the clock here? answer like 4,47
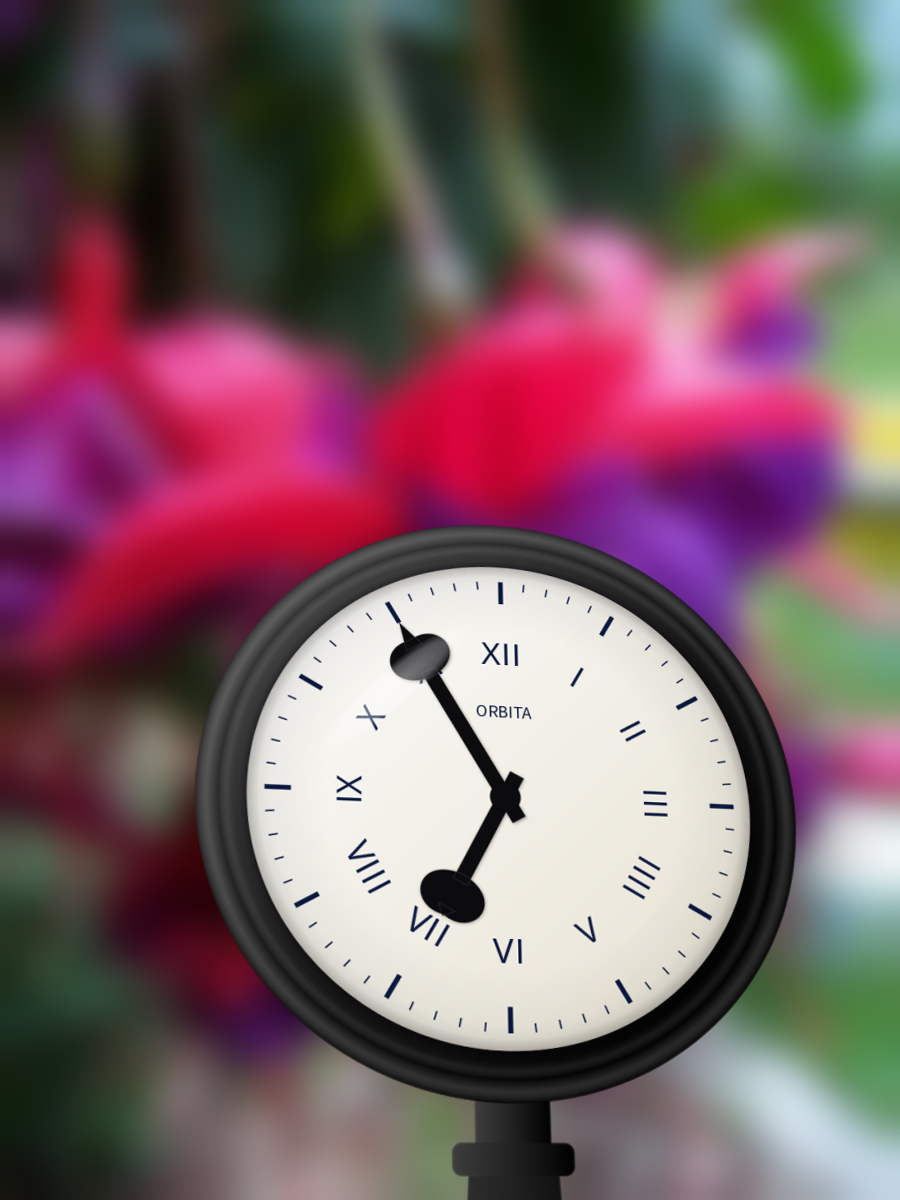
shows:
6,55
